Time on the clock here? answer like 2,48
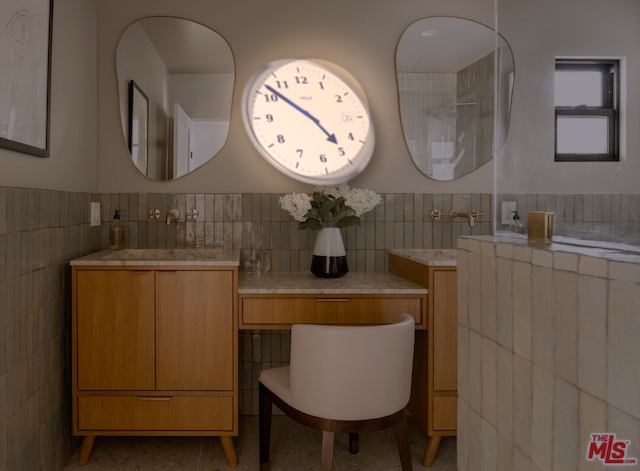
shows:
4,52
